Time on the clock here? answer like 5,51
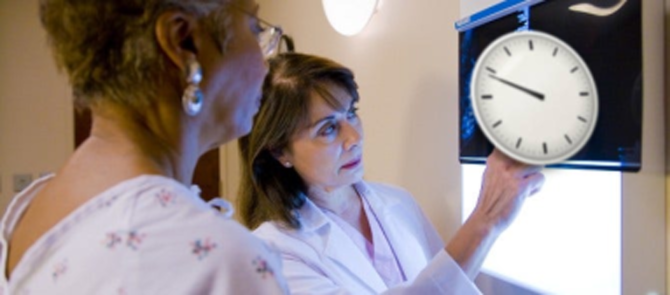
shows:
9,49
